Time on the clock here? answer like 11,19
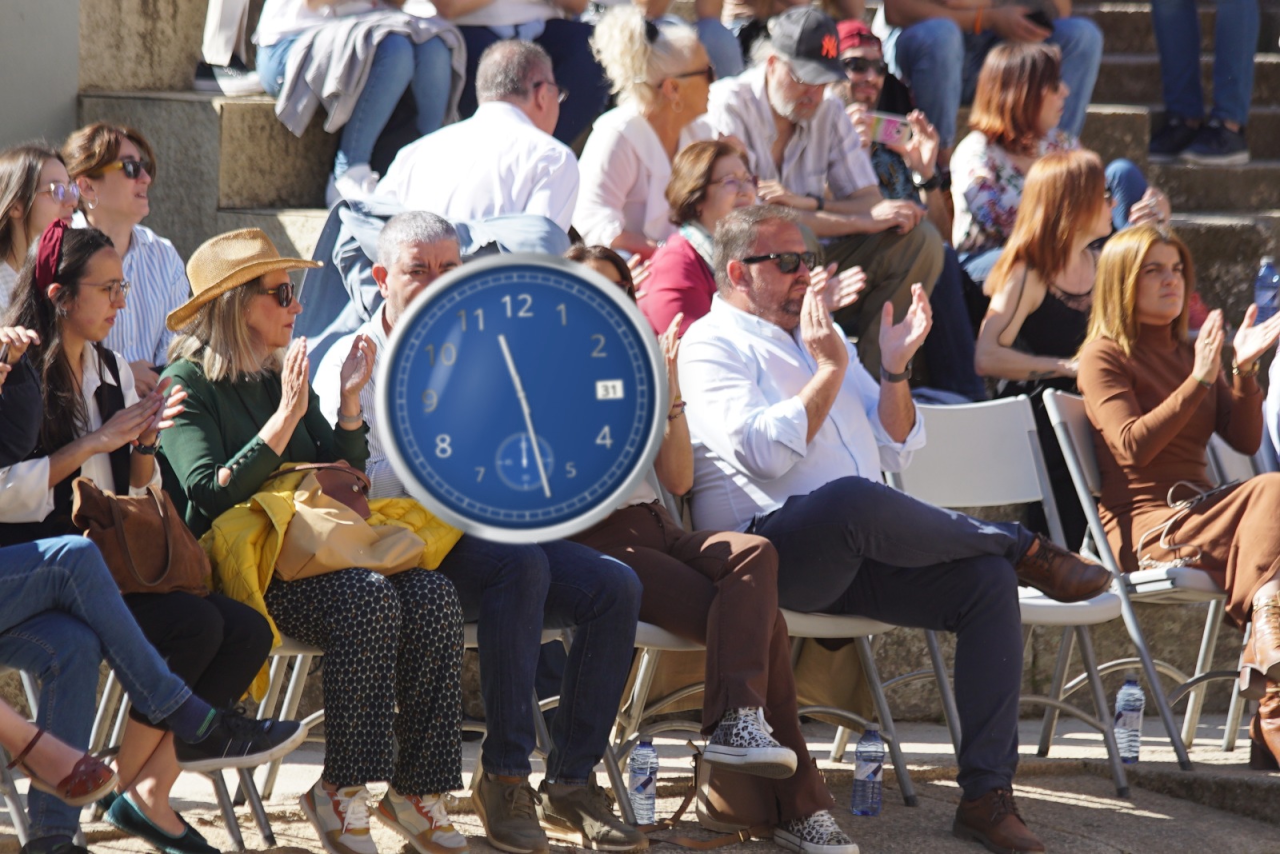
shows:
11,28
